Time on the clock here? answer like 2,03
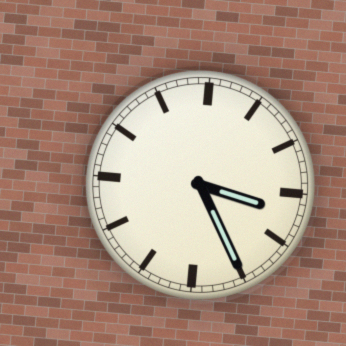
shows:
3,25
